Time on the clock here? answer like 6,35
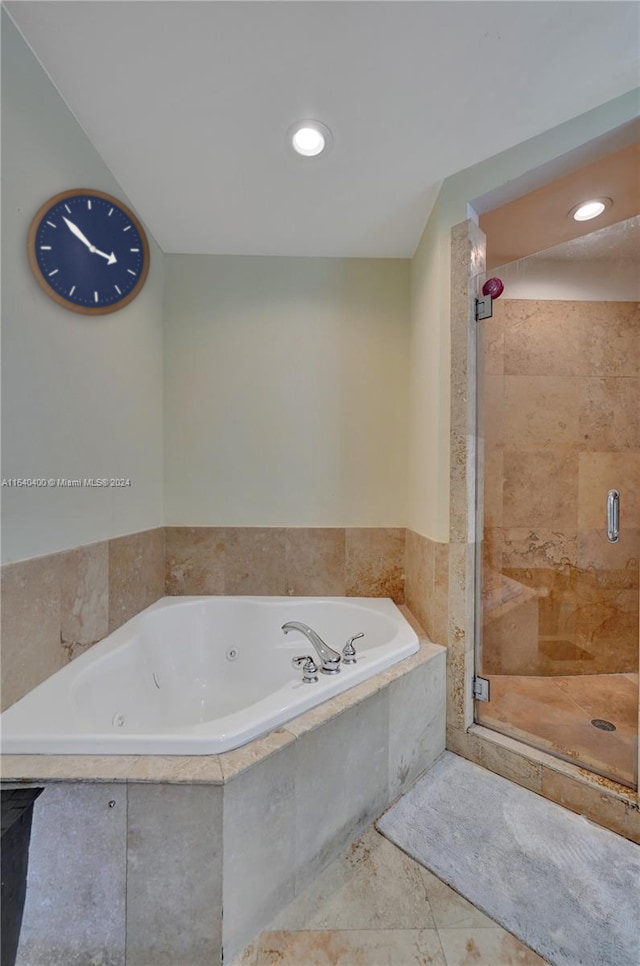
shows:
3,53
